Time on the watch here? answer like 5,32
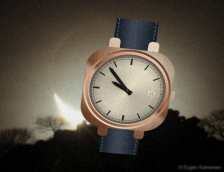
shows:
9,53
